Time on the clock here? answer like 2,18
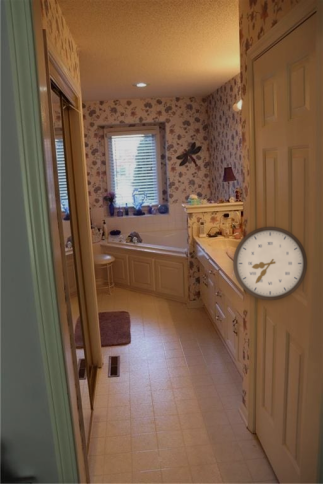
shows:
8,36
